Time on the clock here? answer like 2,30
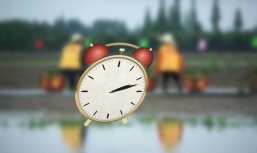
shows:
2,12
